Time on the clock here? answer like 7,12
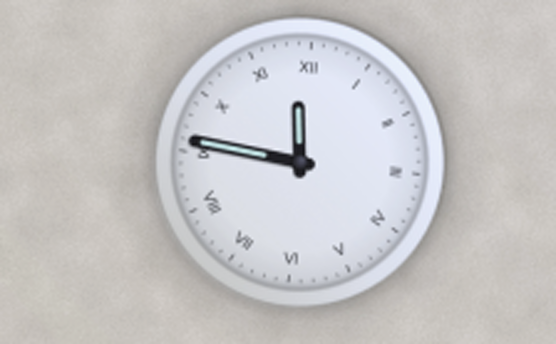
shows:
11,46
